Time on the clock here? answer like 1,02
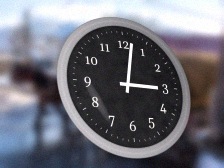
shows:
3,02
